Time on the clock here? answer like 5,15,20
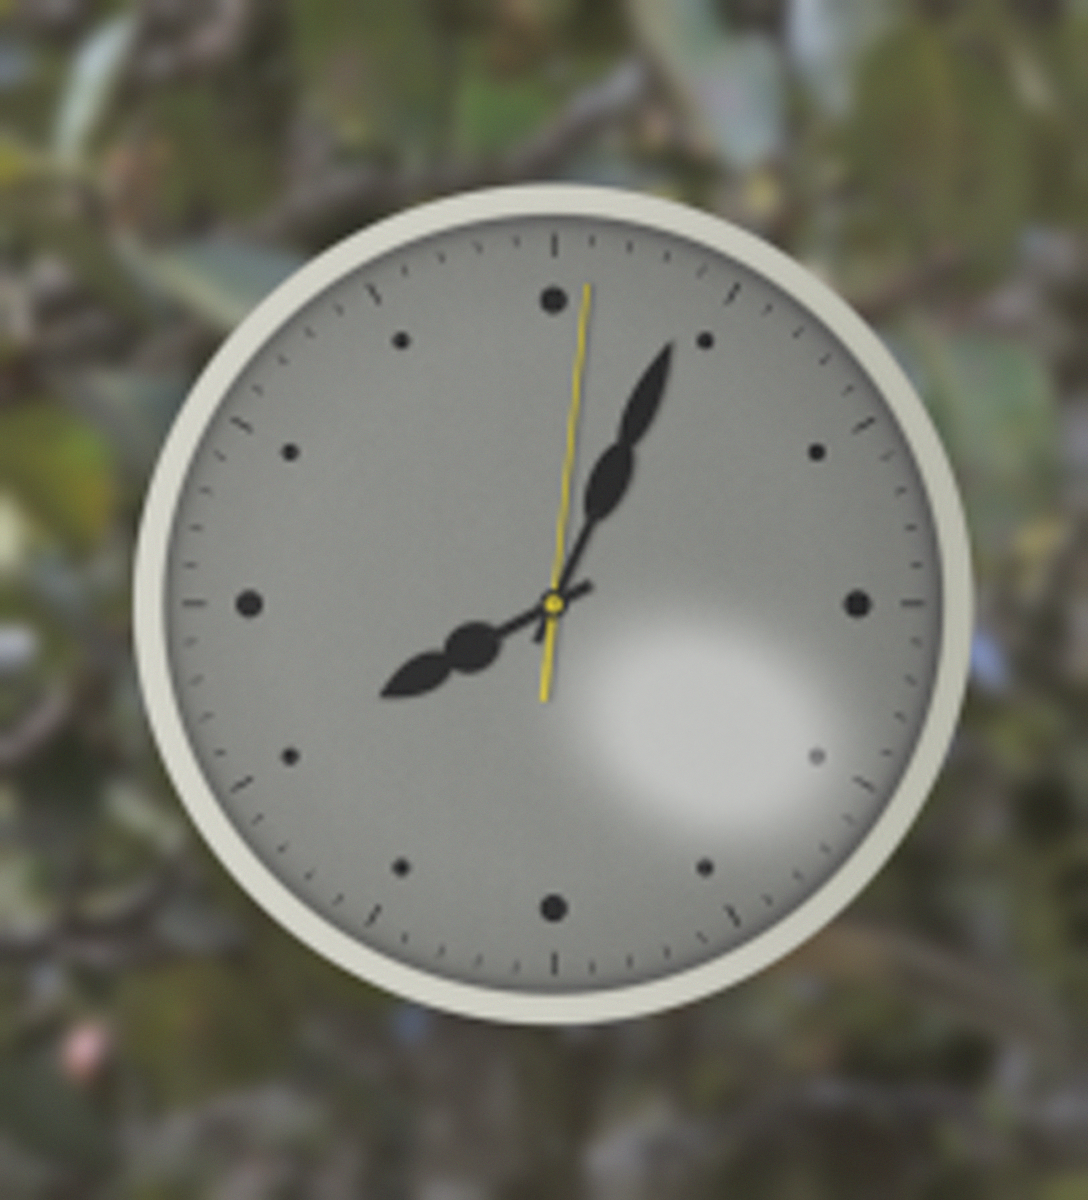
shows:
8,04,01
